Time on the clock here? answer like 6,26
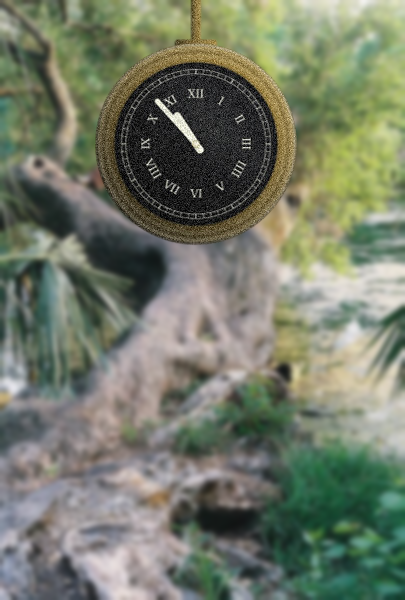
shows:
10,53
